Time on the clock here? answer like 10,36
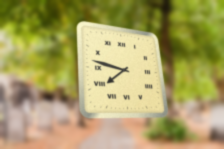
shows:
7,47
